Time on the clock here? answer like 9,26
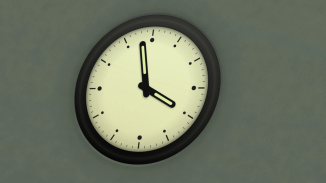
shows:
3,58
